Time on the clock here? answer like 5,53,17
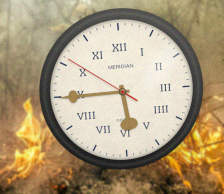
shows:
5,44,51
